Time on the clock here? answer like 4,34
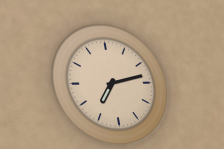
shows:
7,13
